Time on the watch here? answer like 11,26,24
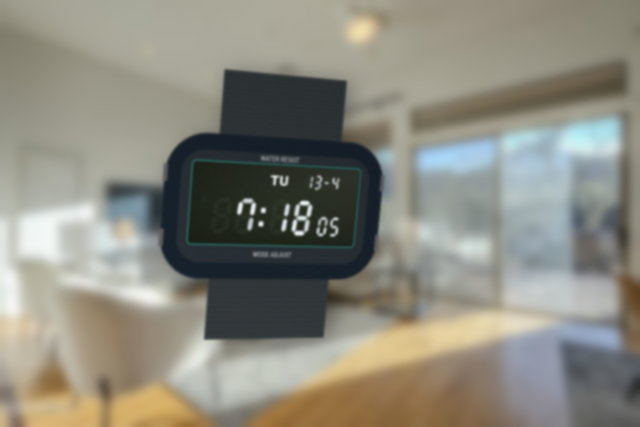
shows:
7,18,05
